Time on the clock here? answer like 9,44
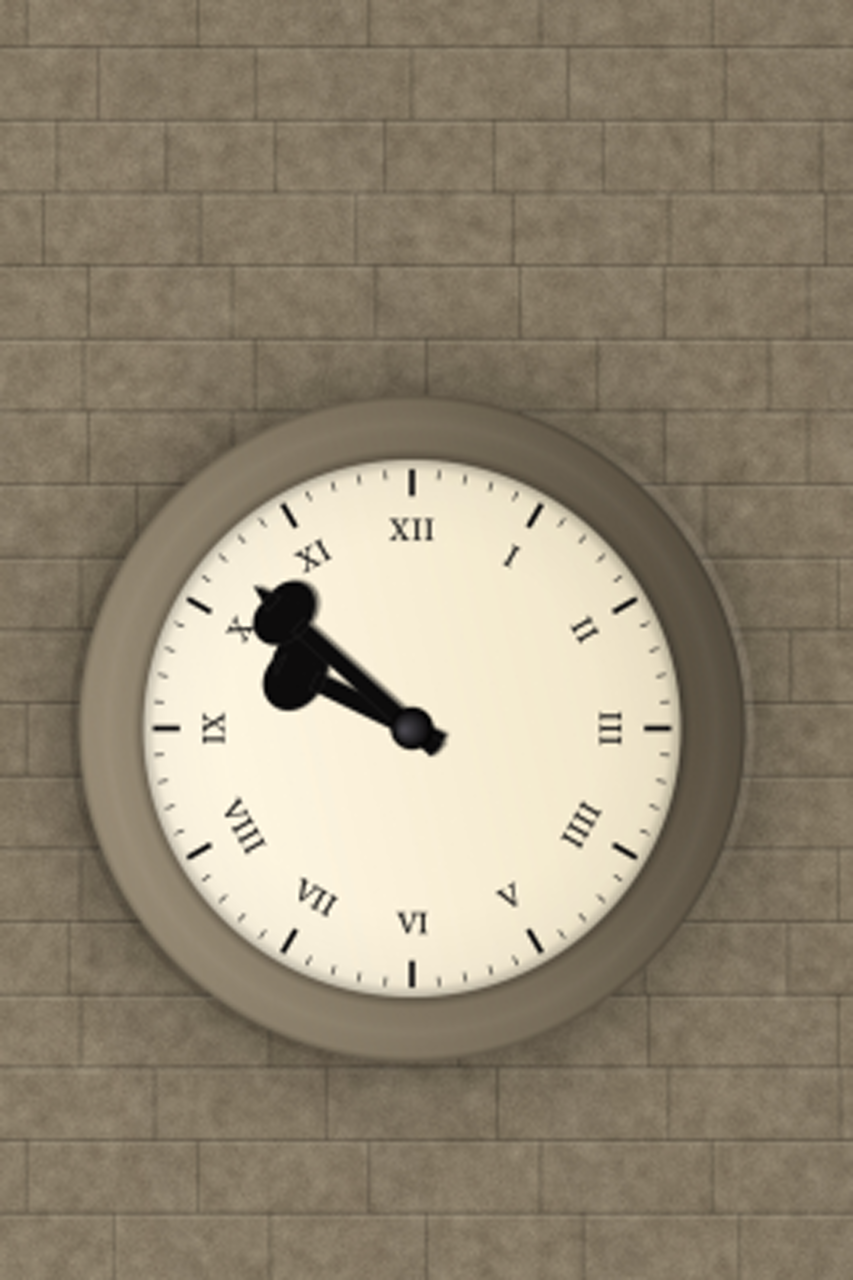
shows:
9,52
